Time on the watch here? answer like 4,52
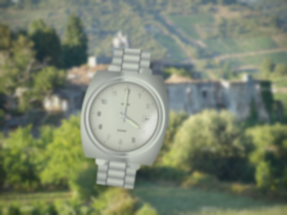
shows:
4,00
